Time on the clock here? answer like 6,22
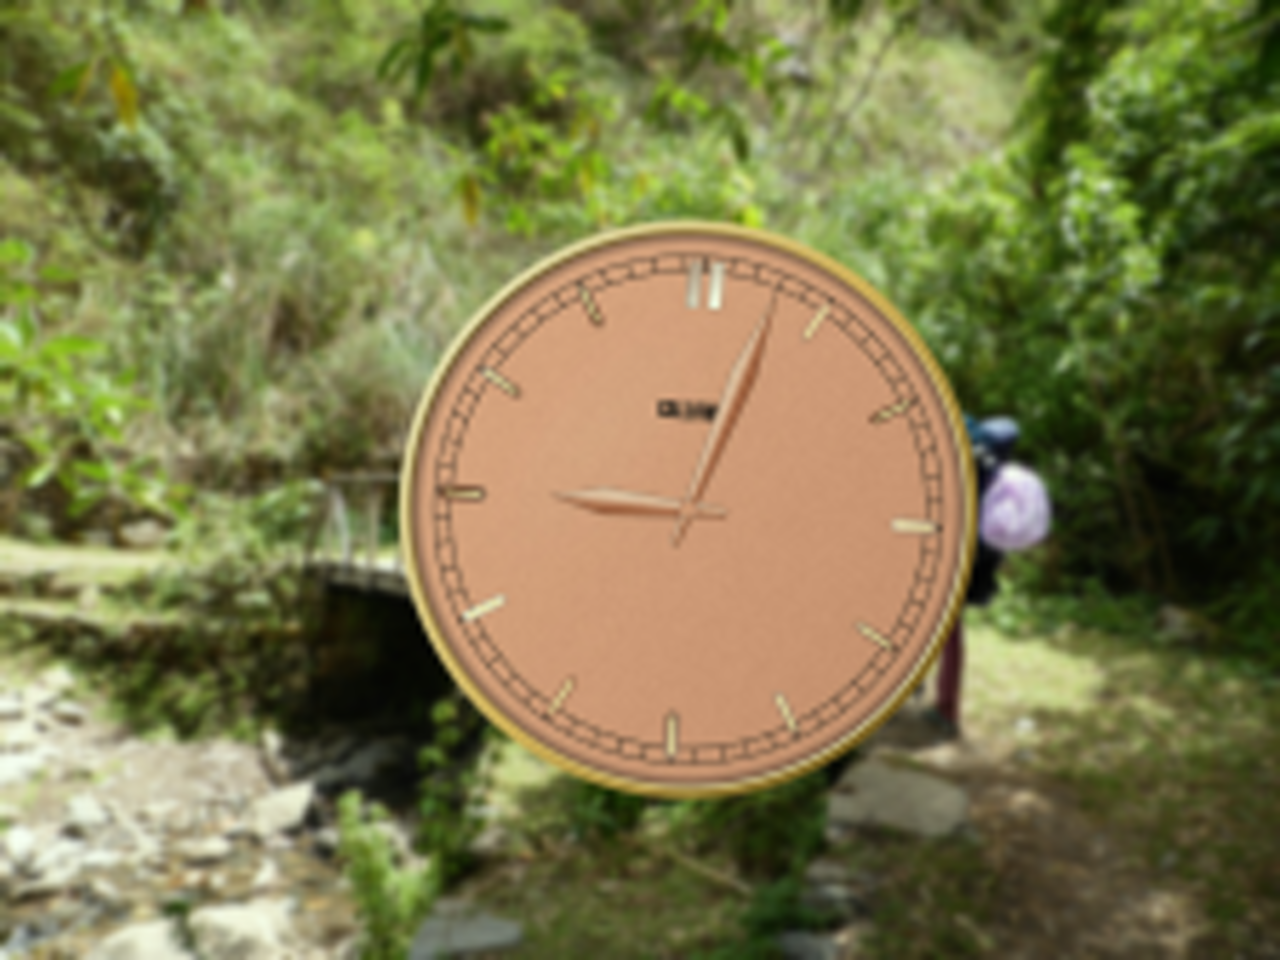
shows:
9,03
